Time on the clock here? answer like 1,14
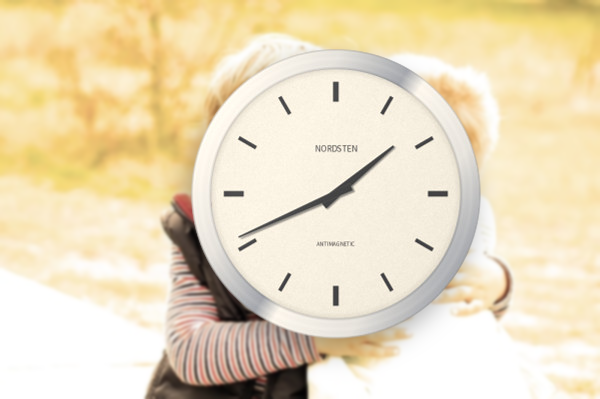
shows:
1,41
